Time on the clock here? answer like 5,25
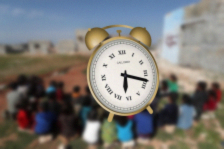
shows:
6,18
